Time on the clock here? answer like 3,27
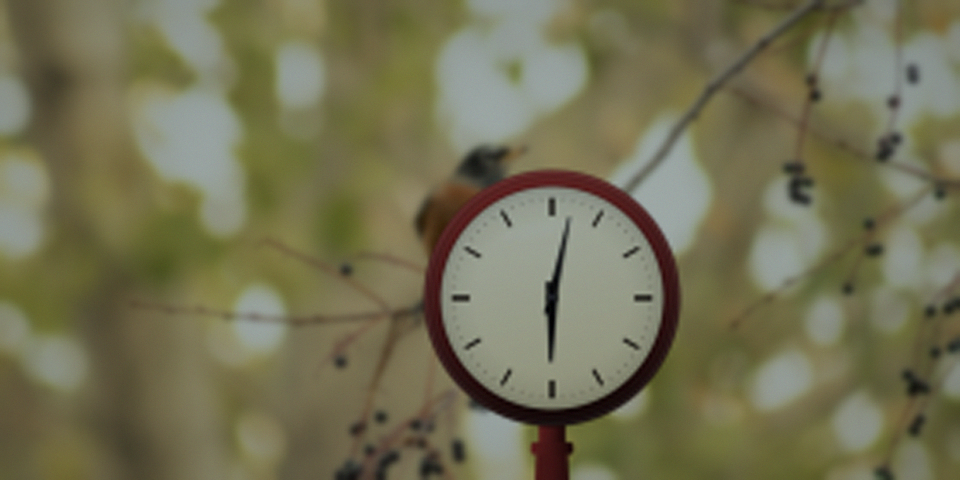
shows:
6,02
